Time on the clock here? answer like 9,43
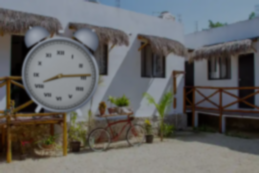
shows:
8,14
